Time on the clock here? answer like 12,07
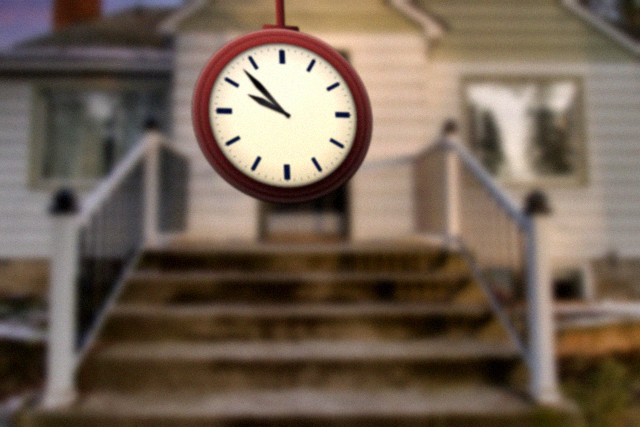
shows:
9,53
